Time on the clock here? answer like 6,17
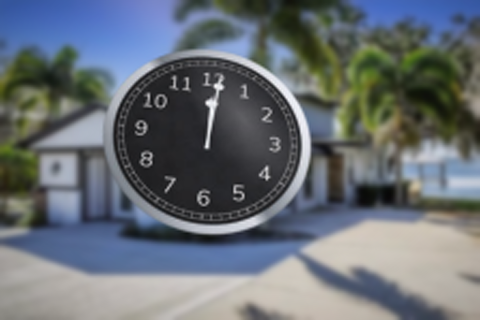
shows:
12,01
